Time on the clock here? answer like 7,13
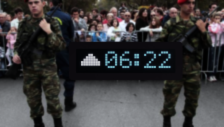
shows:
6,22
